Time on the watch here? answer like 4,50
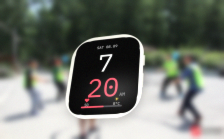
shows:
7,20
